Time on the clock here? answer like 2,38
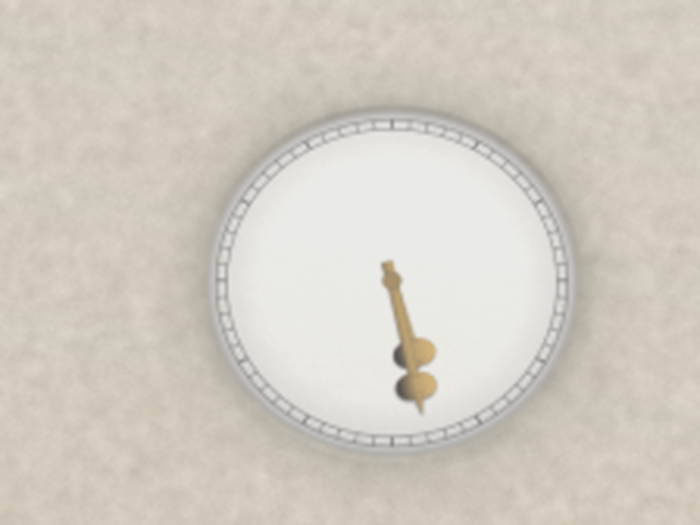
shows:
5,28
